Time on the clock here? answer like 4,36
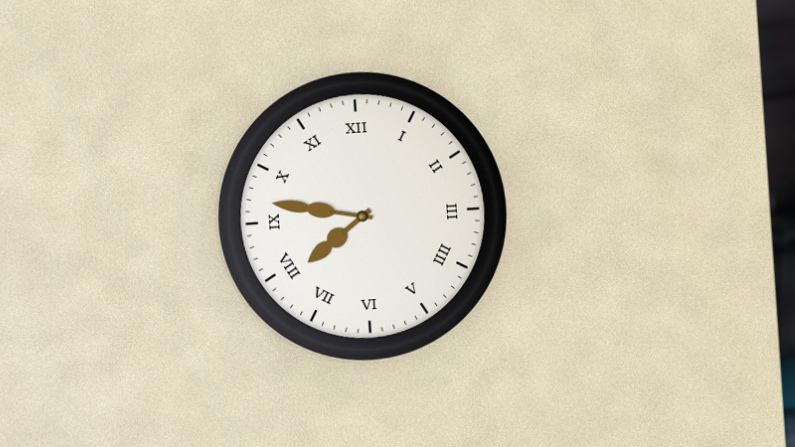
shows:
7,47
